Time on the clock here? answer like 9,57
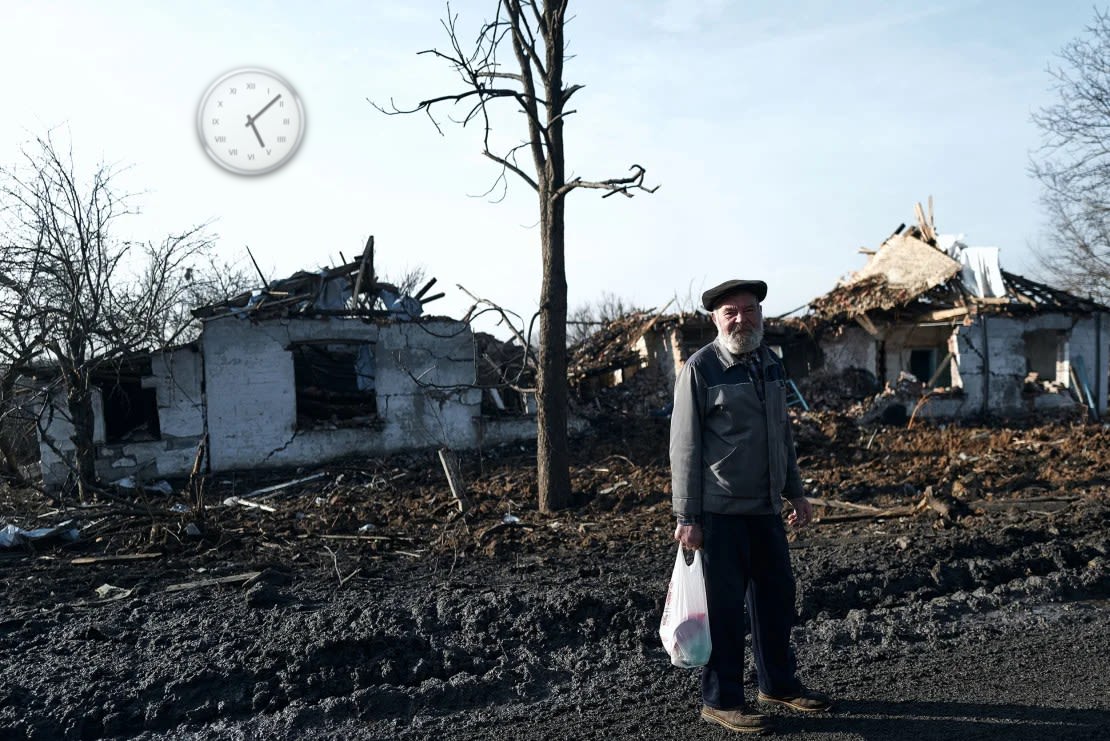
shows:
5,08
